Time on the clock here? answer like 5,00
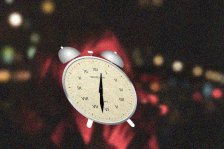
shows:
12,32
